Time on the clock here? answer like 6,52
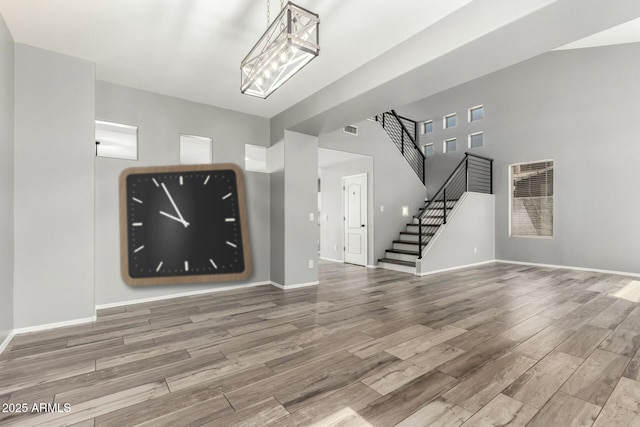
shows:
9,56
